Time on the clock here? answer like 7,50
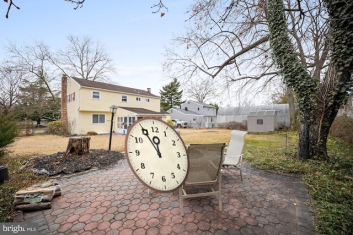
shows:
11,55
